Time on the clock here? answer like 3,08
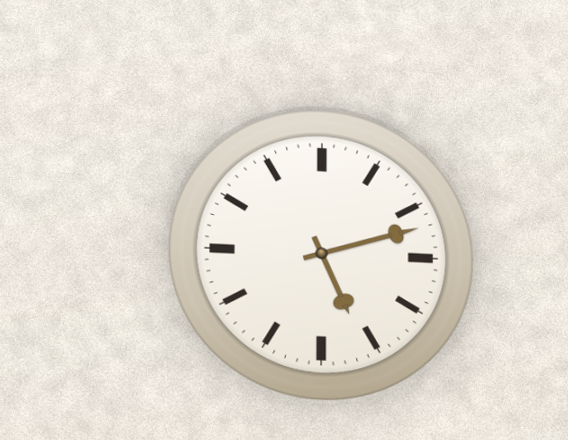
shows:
5,12
